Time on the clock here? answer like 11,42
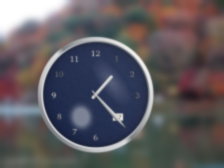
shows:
1,23
